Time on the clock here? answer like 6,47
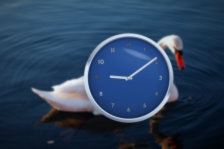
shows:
9,09
